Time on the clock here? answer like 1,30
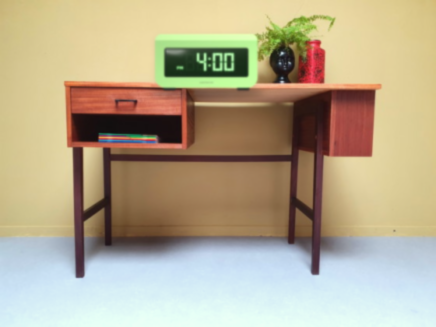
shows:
4,00
